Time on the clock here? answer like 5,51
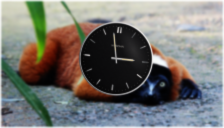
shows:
2,58
